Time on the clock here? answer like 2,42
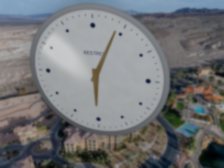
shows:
6,04
